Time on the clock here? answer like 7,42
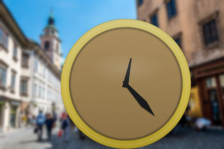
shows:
12,23
